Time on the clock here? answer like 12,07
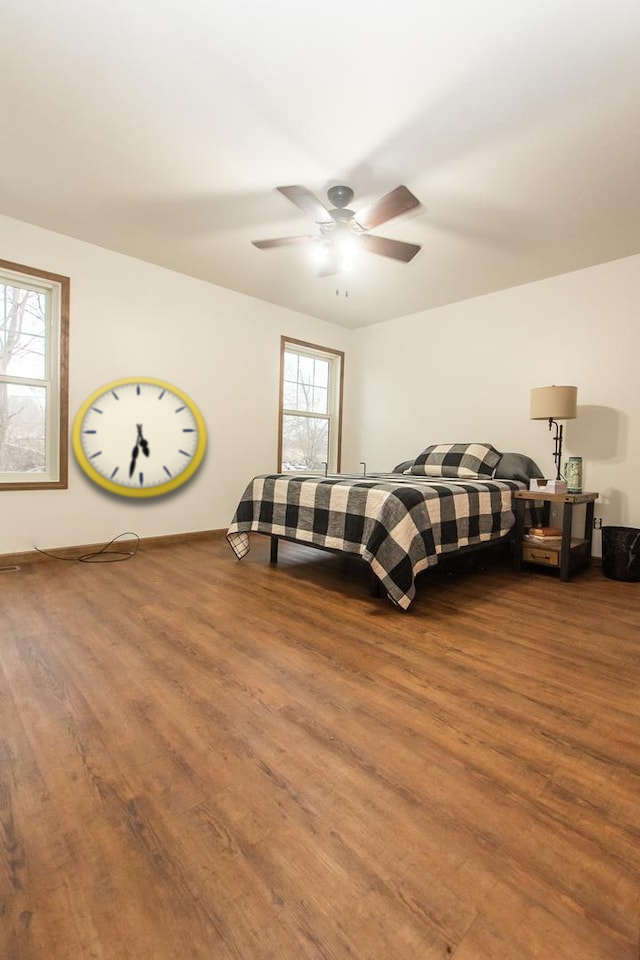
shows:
5,32
